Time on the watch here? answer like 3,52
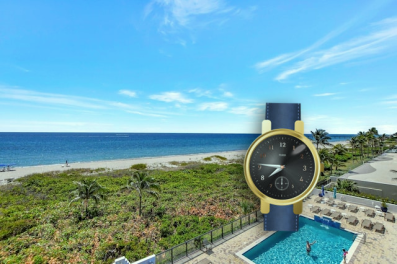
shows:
7,46
